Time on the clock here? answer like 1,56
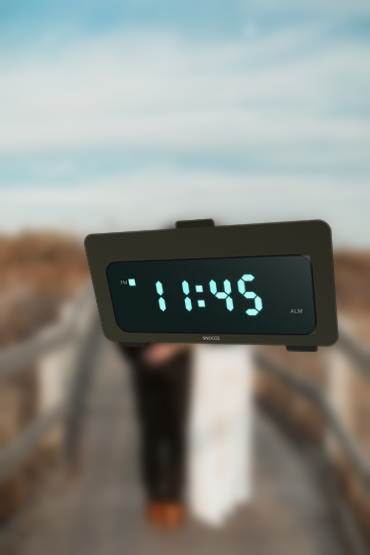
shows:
11,45
